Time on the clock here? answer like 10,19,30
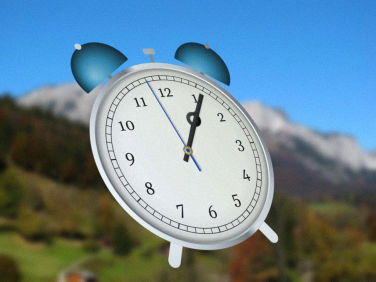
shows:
1,05,58
